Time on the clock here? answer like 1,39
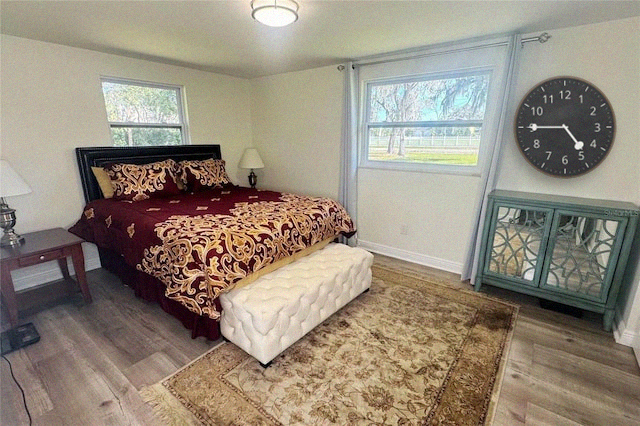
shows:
4,45
